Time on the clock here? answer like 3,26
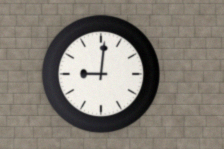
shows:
9,01
